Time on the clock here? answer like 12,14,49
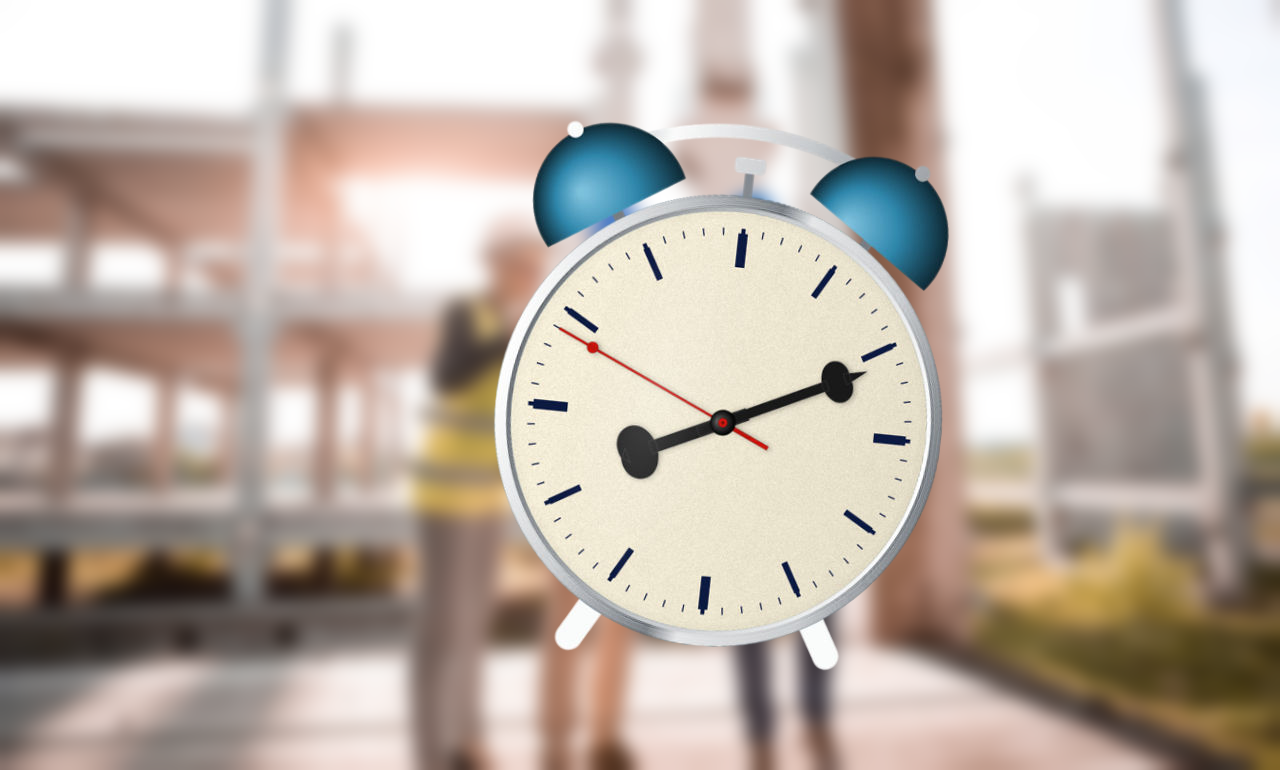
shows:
8,10,49
